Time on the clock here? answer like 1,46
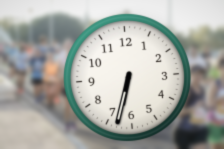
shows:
6,33
